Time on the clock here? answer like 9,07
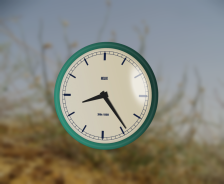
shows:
8,24
